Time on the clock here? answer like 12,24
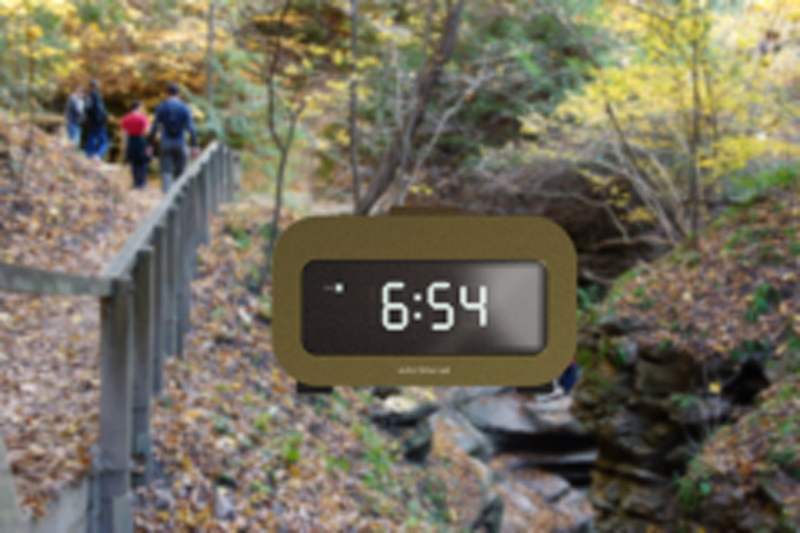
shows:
6,54
